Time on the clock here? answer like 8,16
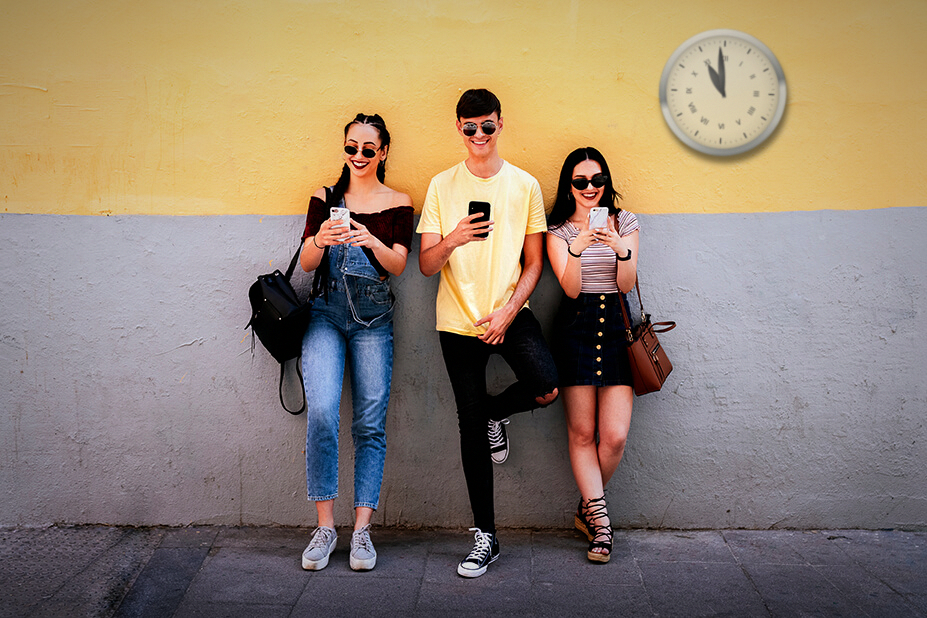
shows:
10,59
